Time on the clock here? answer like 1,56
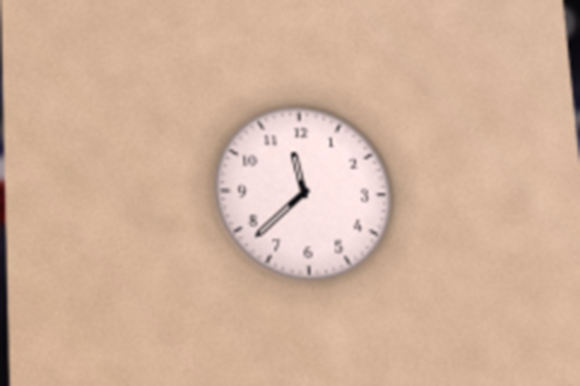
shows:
11,38
